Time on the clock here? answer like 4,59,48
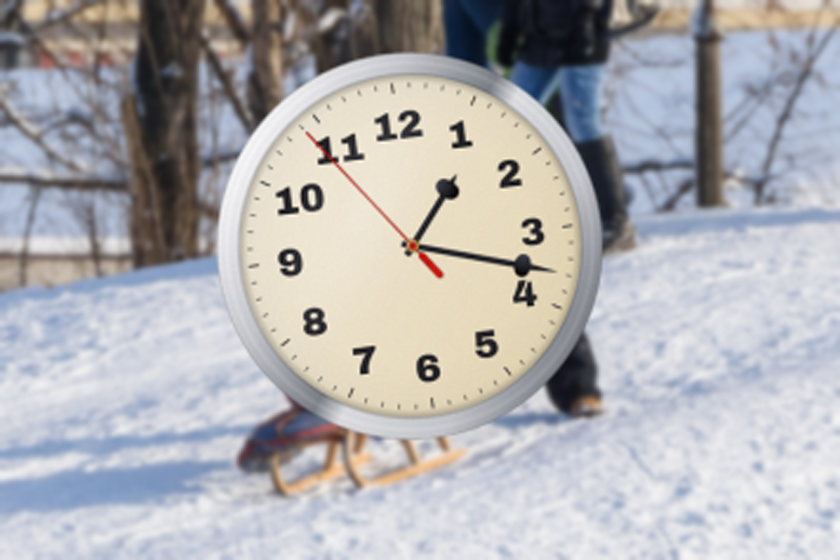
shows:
1,17,54
